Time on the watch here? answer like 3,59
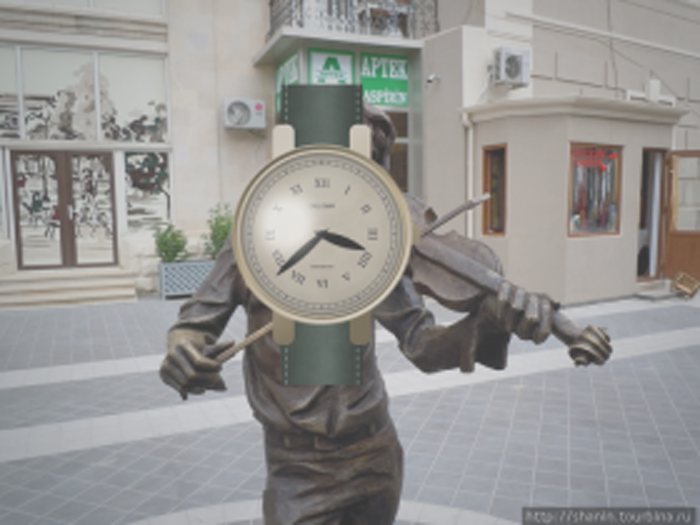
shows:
3,38
